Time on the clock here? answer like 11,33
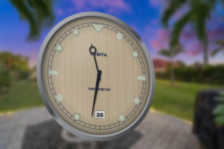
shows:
11,32
